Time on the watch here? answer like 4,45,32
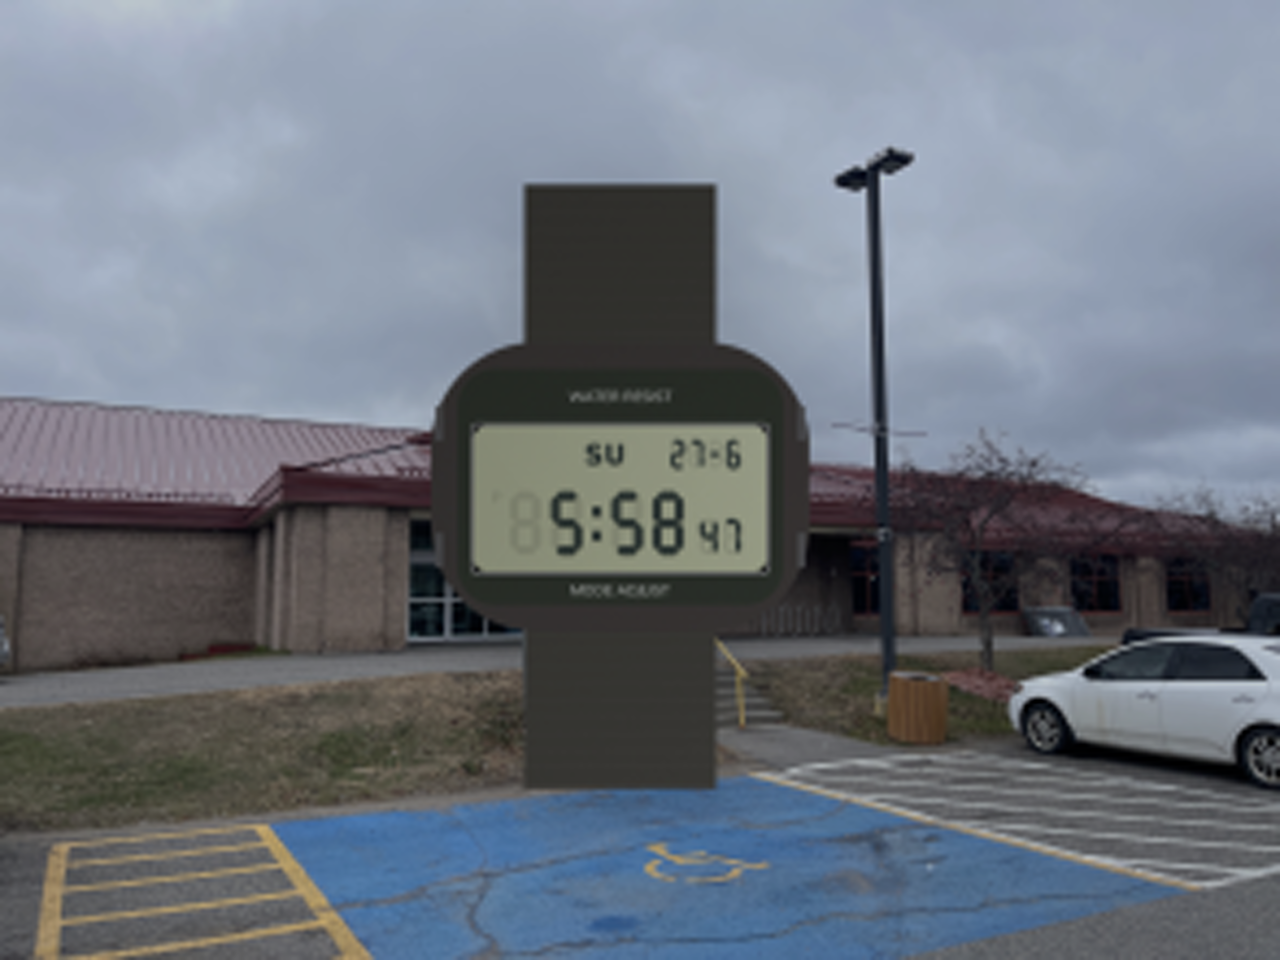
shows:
5,58,47
